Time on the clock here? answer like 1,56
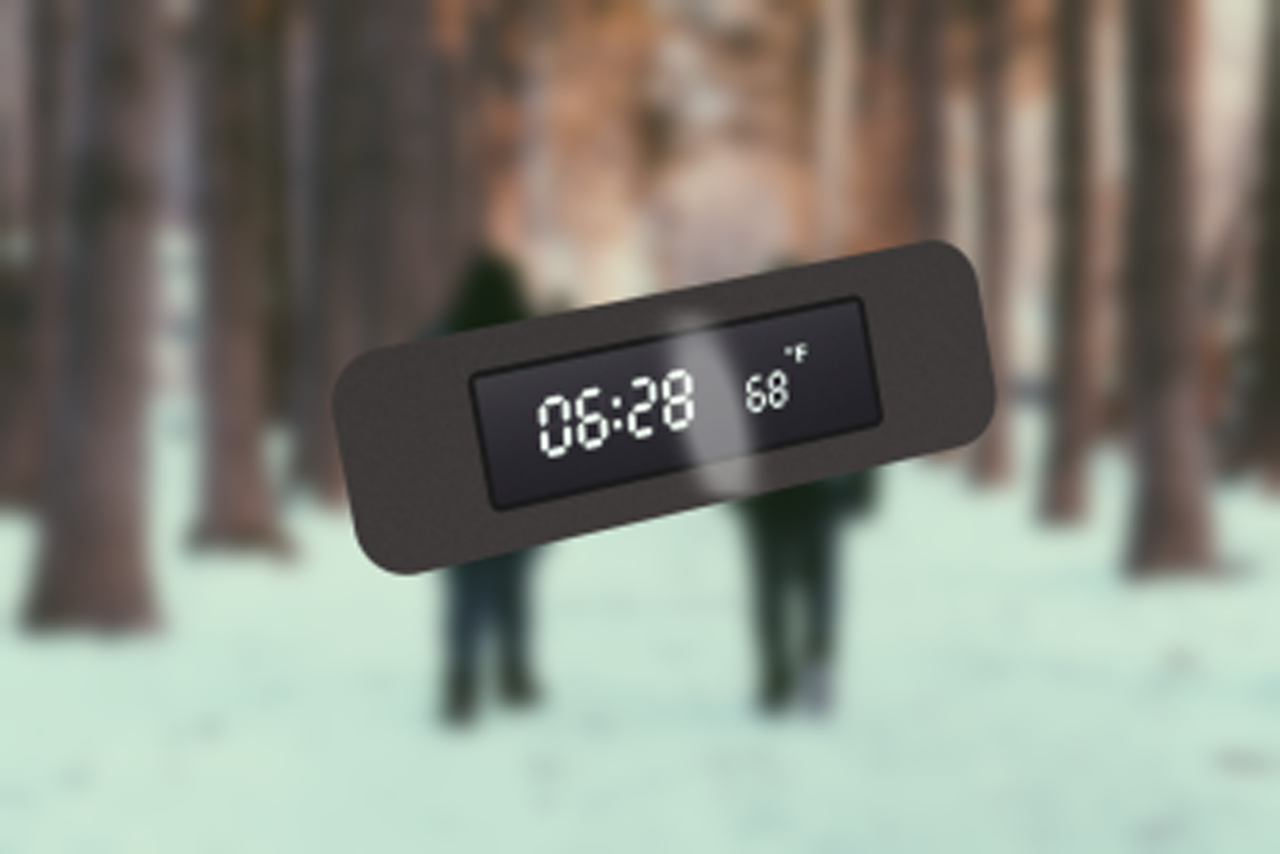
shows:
6,28
